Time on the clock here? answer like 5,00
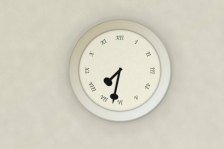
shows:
7,32
